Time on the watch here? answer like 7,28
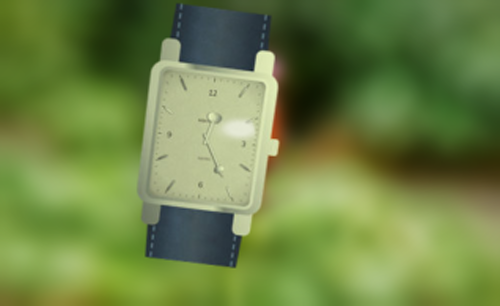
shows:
12,25
